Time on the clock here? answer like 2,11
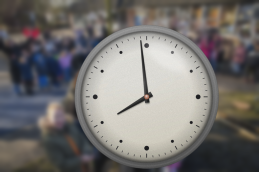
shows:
7,59
